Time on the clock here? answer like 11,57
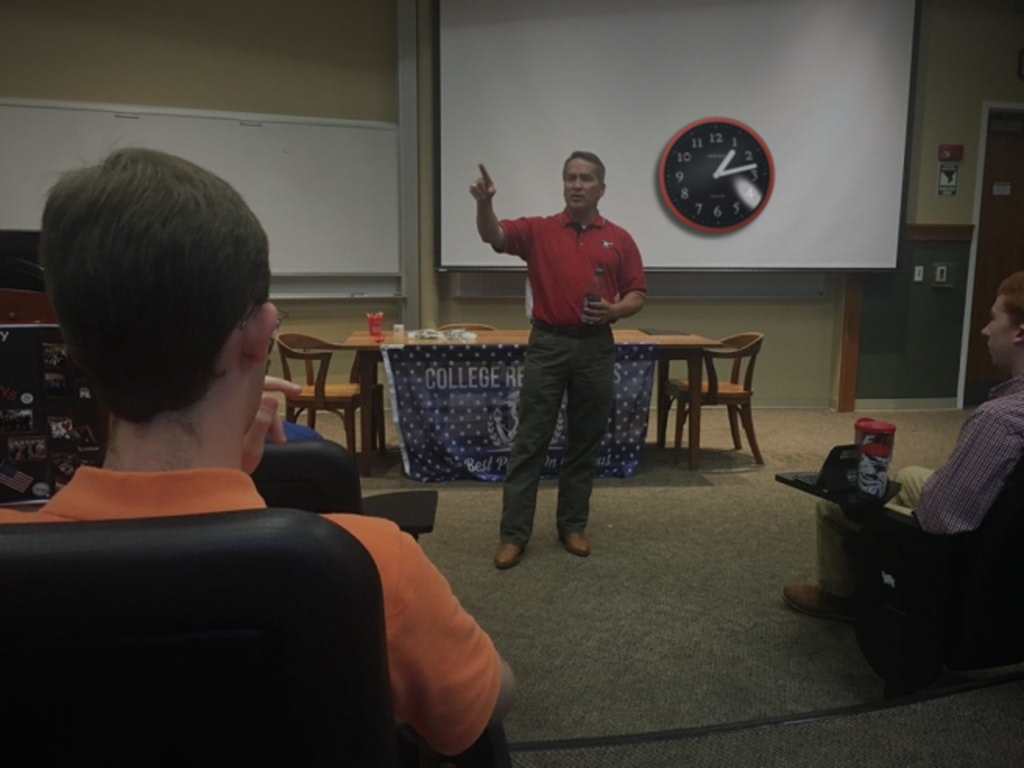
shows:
1,13
